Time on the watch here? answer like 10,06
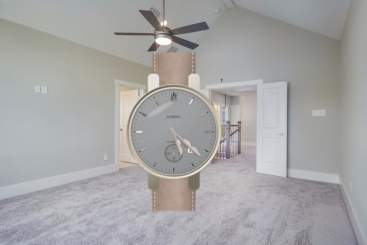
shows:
5,22
